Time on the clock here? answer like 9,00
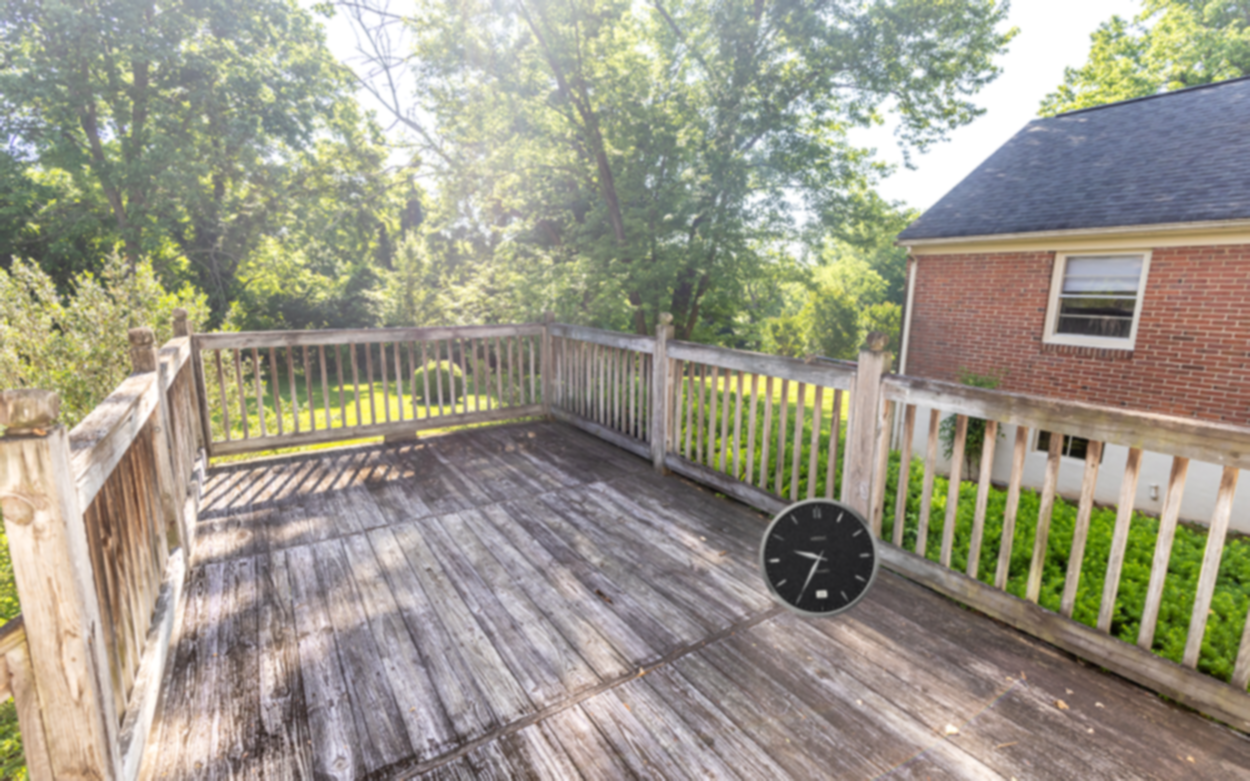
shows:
9,35
